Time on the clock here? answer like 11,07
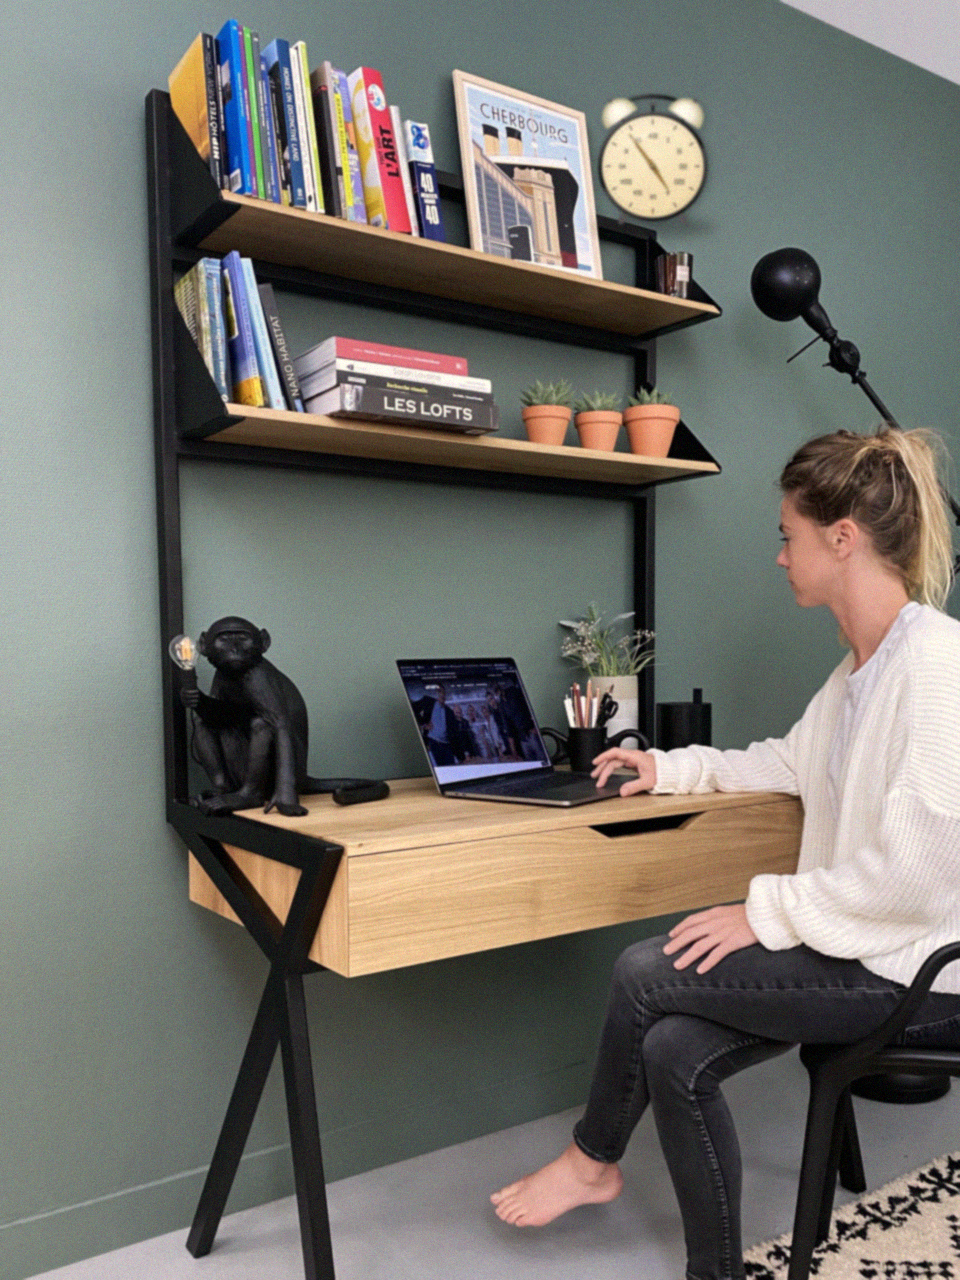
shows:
4,54
